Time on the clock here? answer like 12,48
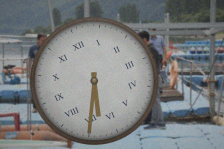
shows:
6,35
